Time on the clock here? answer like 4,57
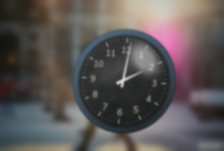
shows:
2,01
